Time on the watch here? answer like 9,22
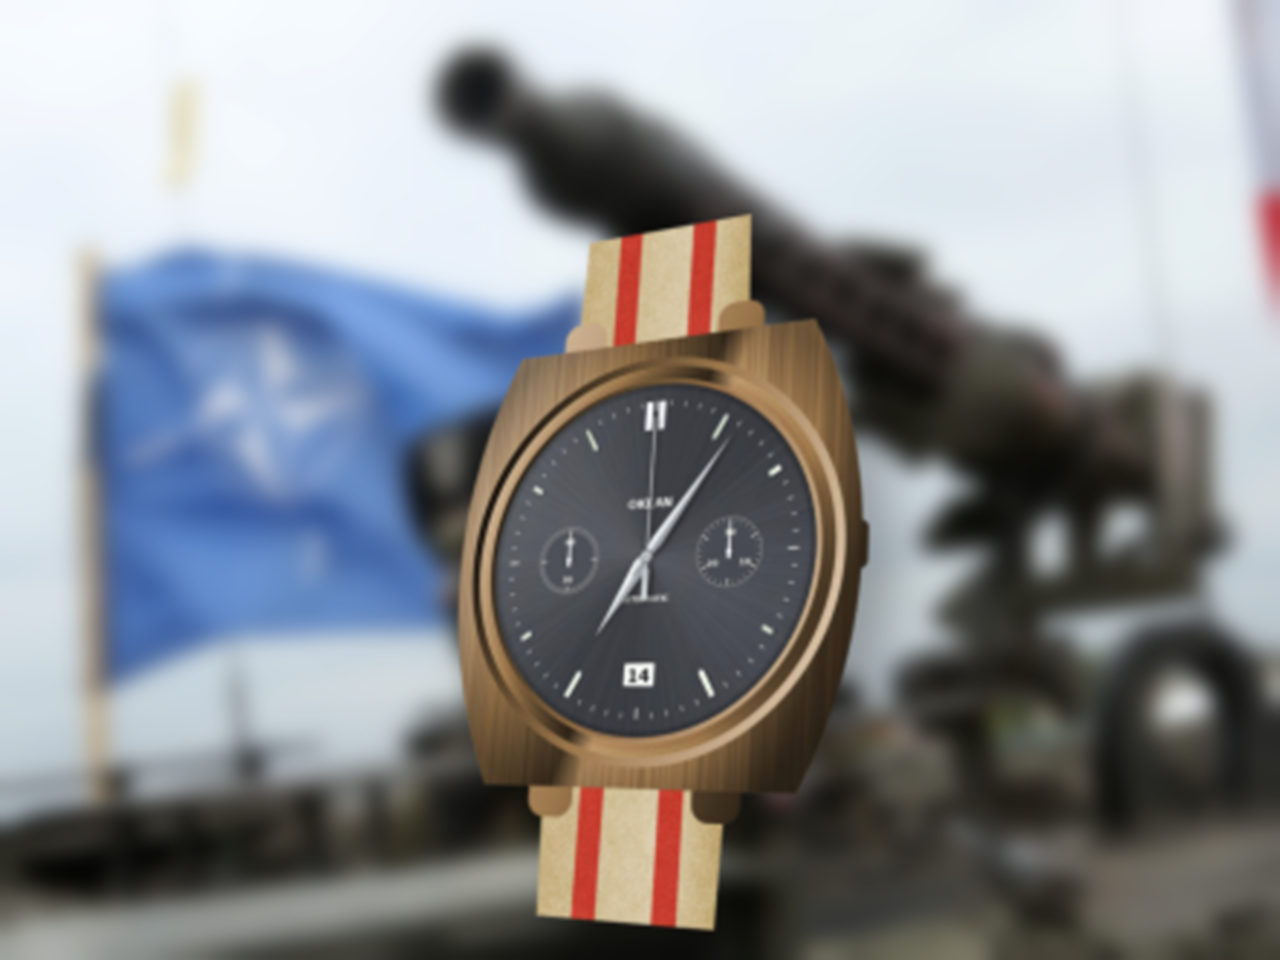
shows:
7,06
